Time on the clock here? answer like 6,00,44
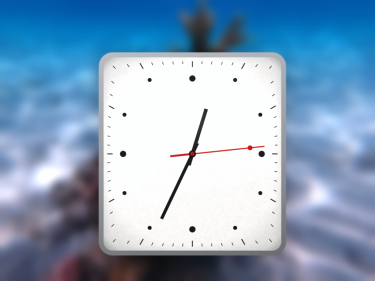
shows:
12,34,14
